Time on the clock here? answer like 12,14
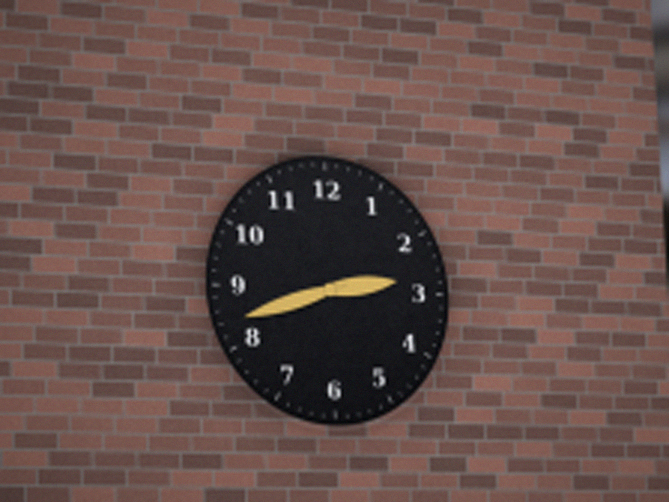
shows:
2,42
